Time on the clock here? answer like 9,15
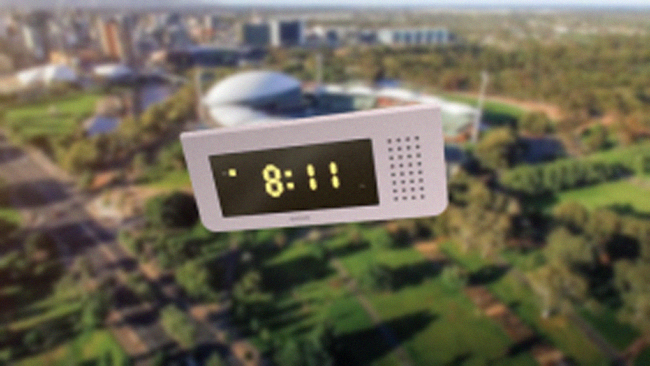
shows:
8,11
